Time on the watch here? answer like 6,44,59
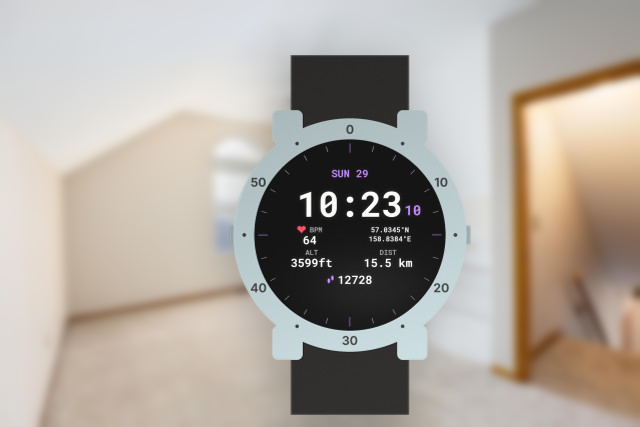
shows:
10,23,10
